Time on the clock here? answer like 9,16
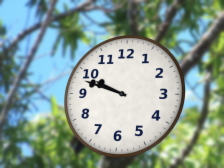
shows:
9,48
